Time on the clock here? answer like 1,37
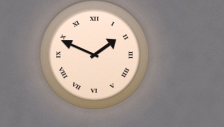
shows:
1,49
